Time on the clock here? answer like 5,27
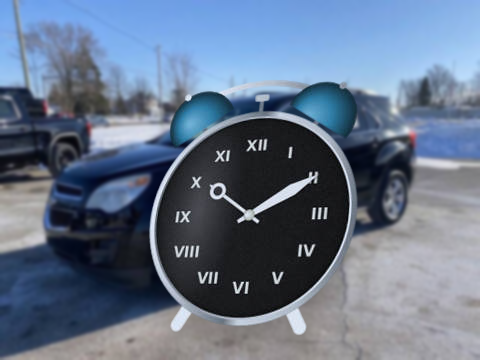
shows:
10,10
